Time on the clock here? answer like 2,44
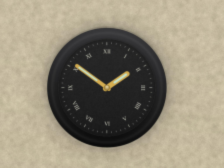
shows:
1,51
